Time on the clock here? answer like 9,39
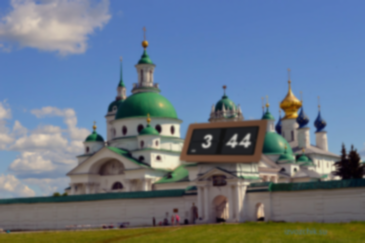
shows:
3,44
